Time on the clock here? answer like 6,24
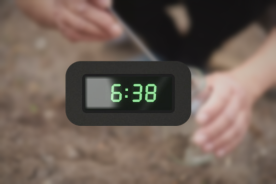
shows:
6,38
